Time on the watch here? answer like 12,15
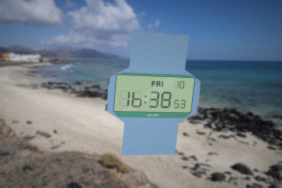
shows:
16,38
